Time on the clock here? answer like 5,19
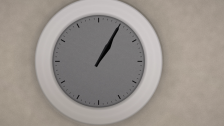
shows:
1,05
